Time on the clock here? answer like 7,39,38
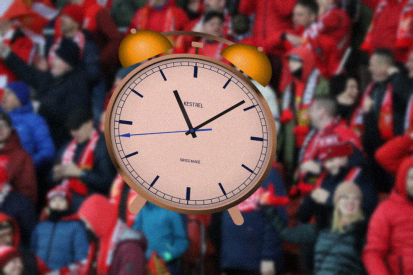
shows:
11,08,43
